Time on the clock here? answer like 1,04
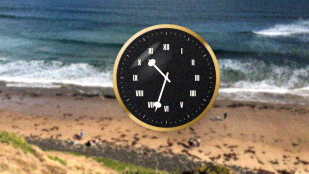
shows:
10,33
